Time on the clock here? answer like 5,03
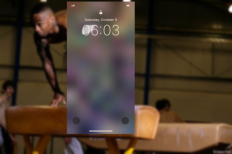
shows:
6,03
